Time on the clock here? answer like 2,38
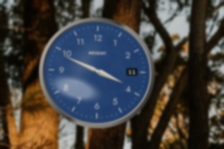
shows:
3,49
